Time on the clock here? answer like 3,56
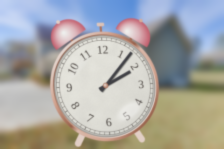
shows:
2,07
